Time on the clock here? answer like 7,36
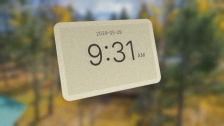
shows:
9,31
